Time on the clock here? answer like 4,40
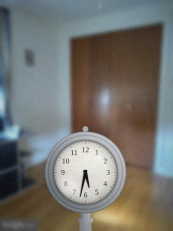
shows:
5,32
